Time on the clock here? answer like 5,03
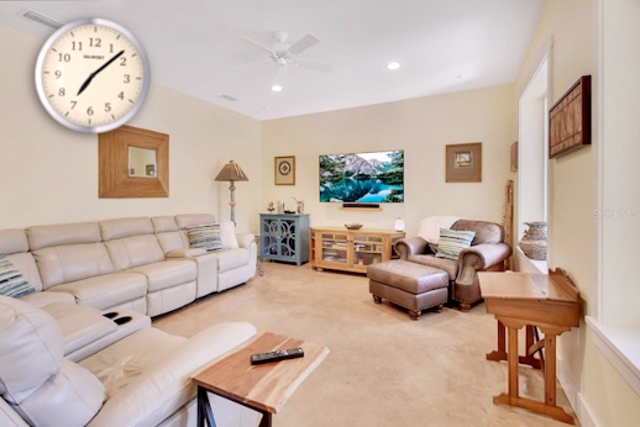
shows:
7,08
